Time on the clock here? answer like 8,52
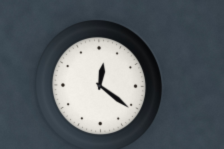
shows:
12,21
